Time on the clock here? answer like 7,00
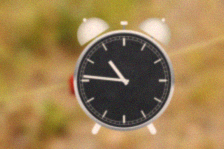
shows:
10,46
